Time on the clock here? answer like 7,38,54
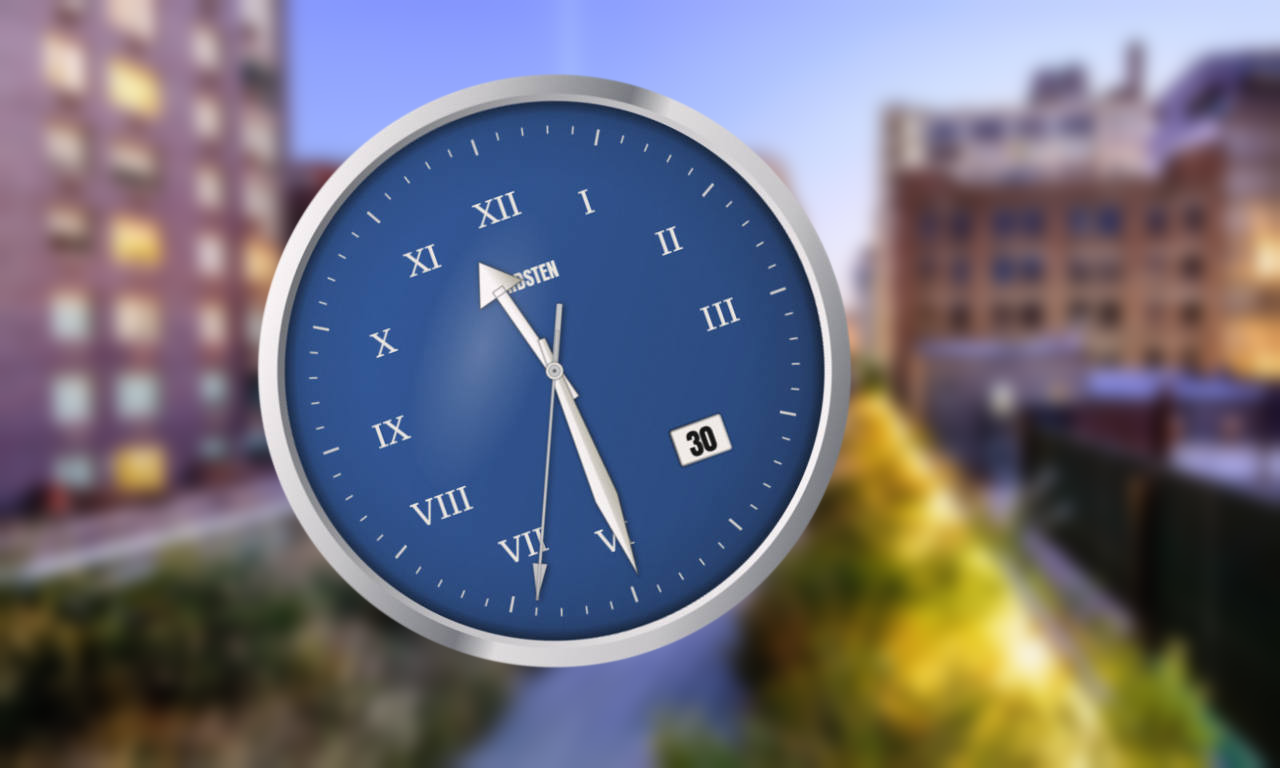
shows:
11,29,34
